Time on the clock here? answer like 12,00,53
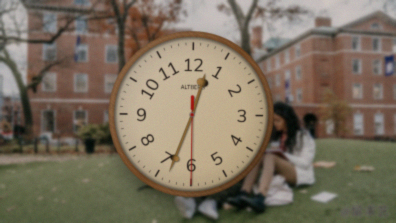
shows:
12,33,30
